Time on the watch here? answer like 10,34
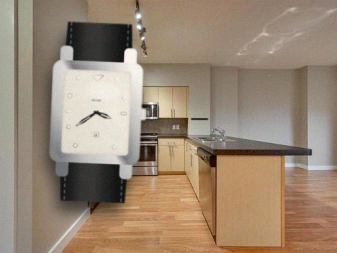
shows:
3,39
